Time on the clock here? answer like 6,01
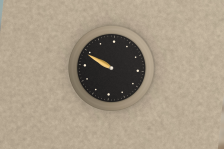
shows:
9,49
